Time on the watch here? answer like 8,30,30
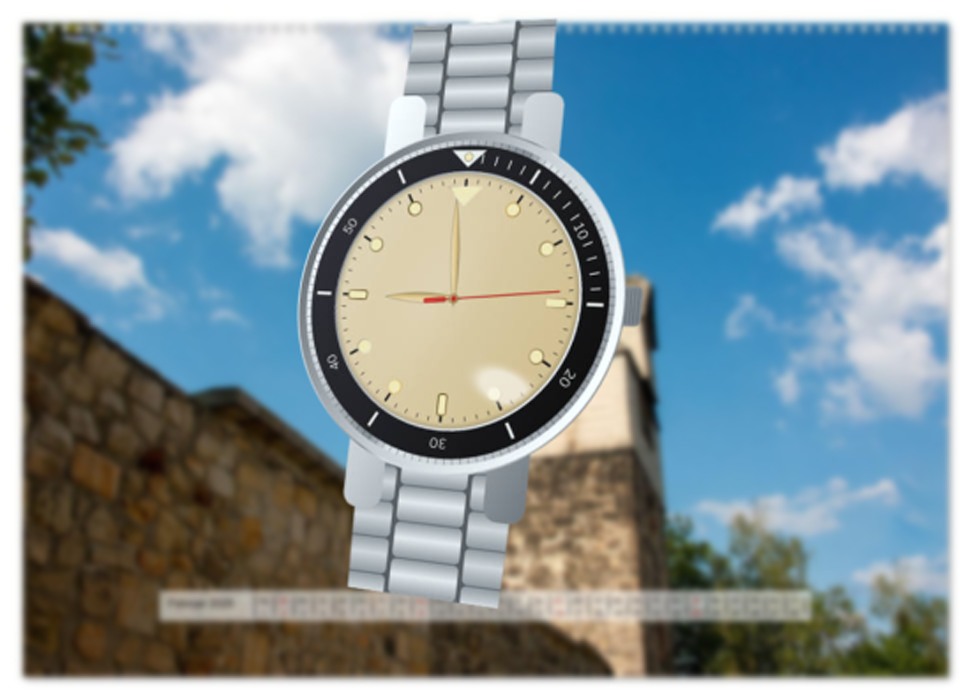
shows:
8,59,14
